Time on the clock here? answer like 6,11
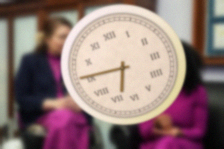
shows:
6,46
